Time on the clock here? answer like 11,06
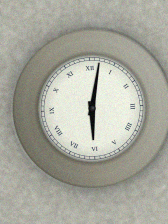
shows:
6,02
